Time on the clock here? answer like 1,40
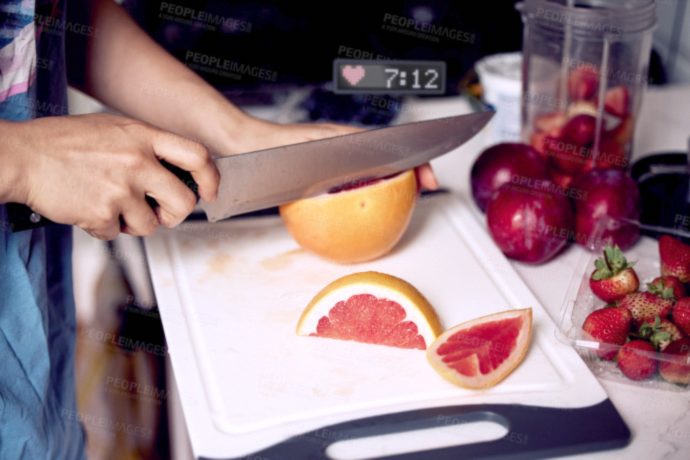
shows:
7,12
